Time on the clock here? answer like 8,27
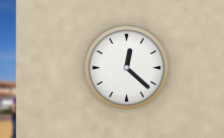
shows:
12,22
